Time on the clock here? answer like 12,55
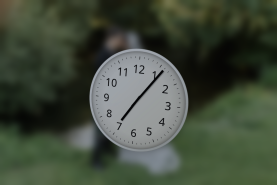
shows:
7,06
